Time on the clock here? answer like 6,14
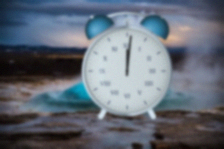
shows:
12,01
